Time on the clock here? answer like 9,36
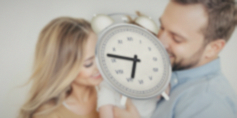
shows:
6,47
